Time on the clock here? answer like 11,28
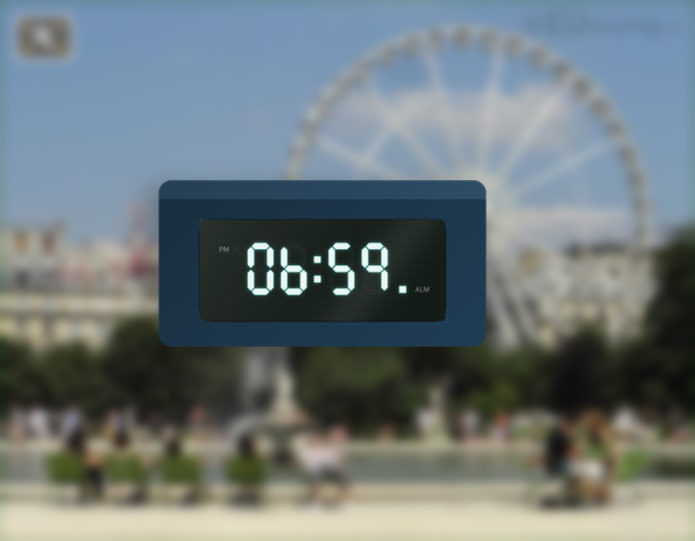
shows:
6,59
